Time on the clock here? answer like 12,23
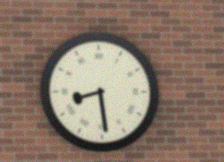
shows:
8,29
